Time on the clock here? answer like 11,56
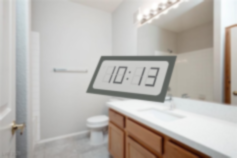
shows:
10,13
